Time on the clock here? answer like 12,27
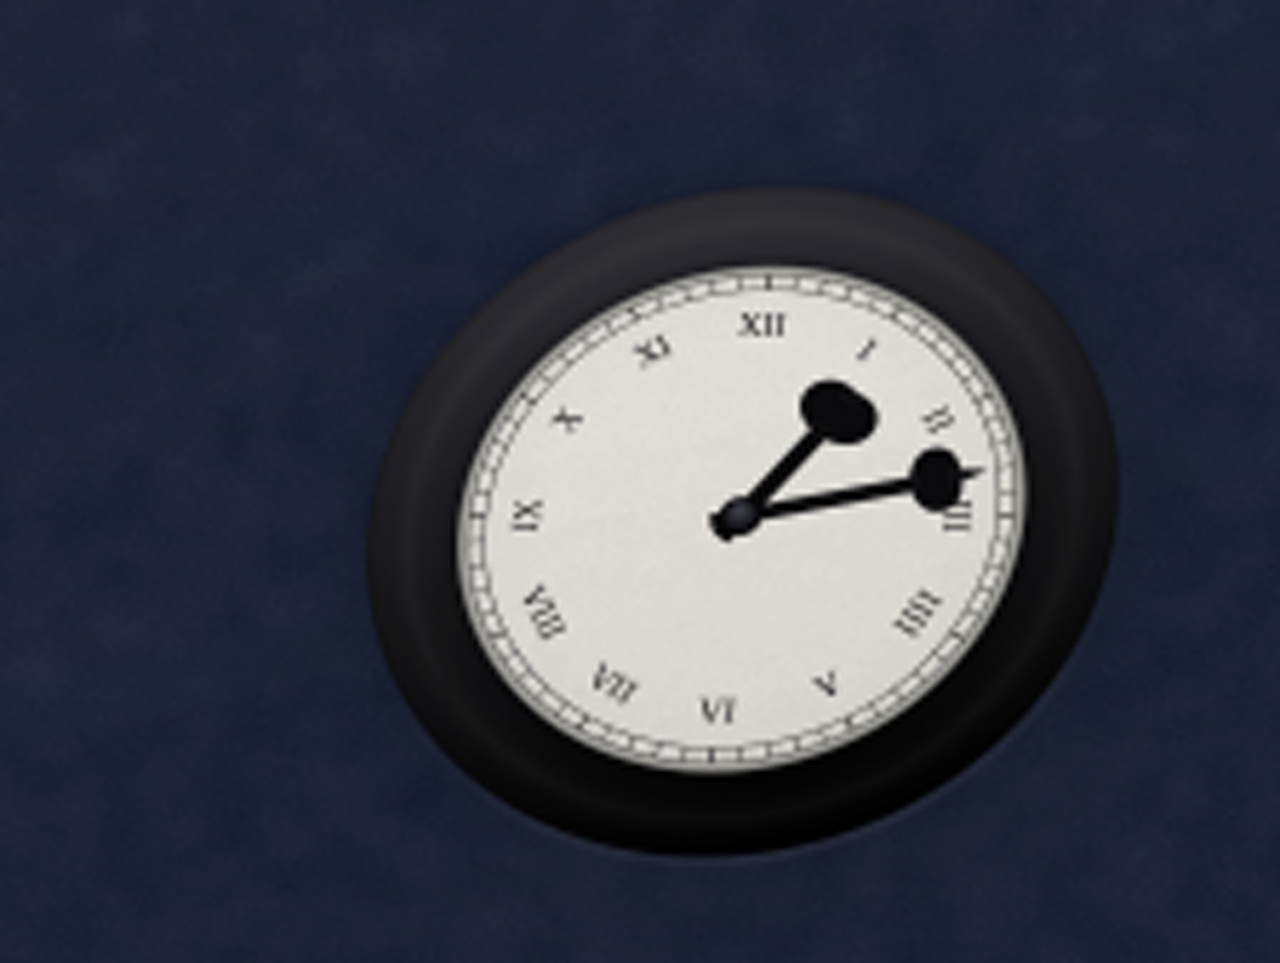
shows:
1,13
